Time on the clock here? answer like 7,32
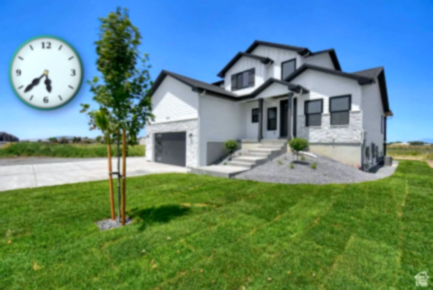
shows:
5,38
